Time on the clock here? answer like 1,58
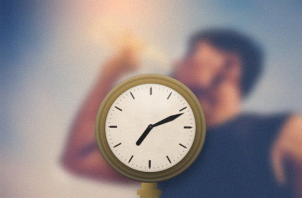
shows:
7,11
